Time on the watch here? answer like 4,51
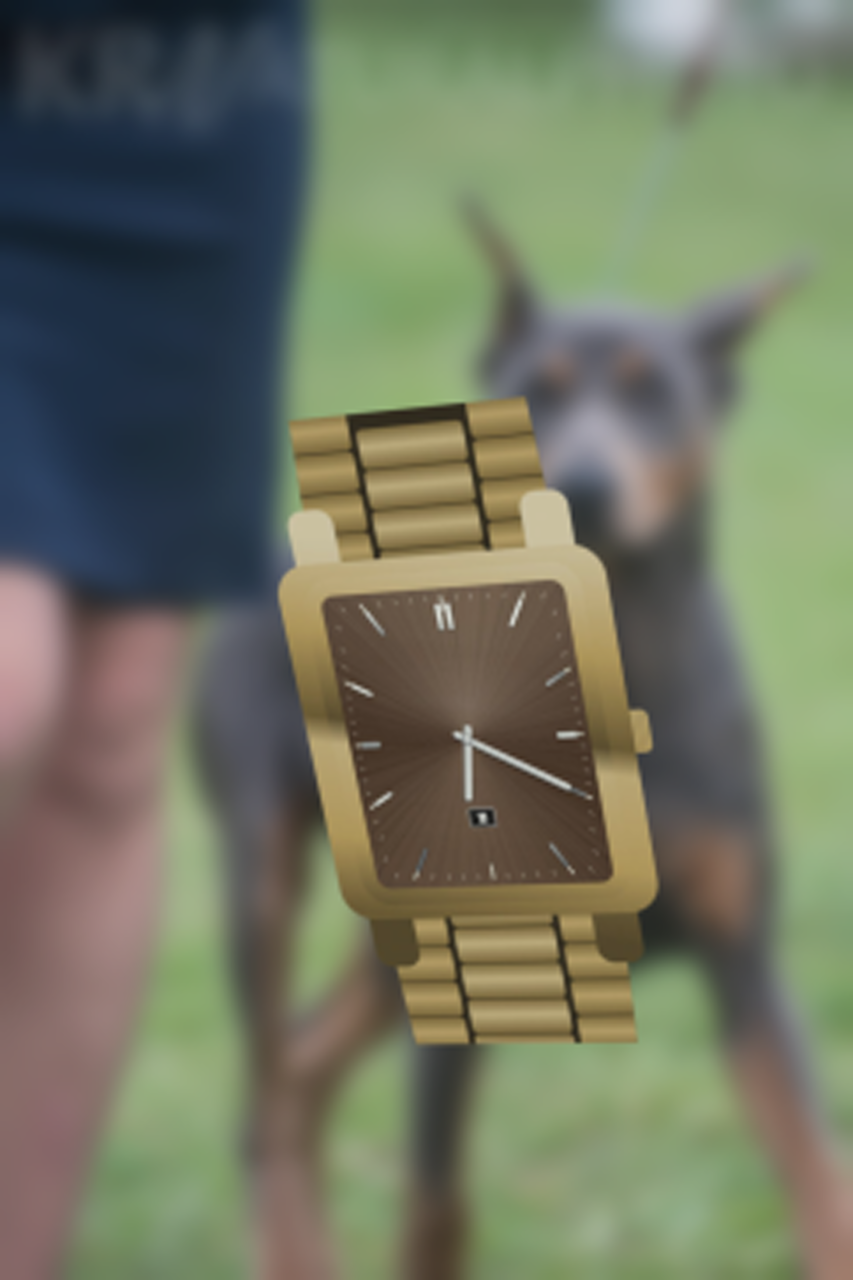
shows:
6,20
